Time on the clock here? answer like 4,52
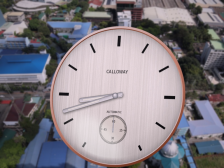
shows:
8,42
